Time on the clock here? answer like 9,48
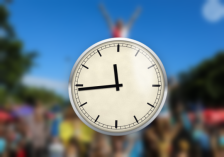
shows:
11,44
